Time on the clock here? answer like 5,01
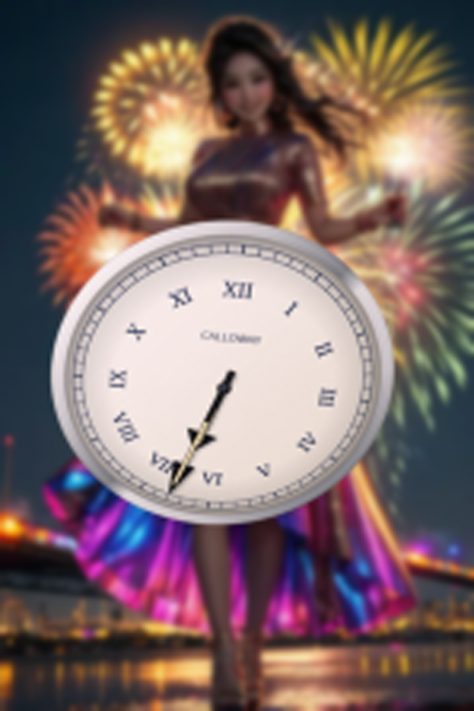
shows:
6,33
